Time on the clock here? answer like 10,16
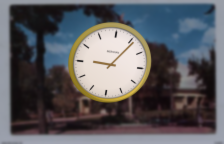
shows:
9,06
